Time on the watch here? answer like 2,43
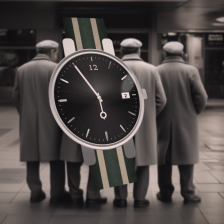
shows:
5,55
